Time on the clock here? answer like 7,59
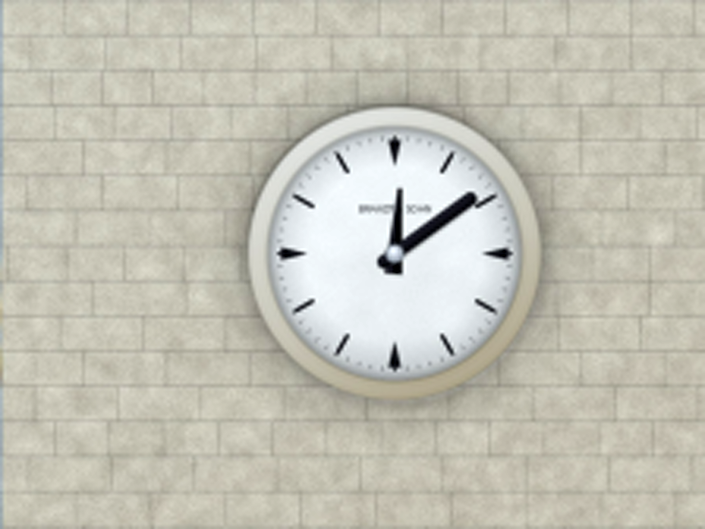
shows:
12,09
